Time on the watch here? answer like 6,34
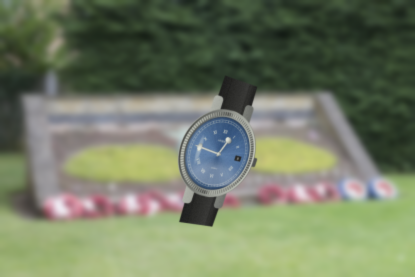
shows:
12,46
